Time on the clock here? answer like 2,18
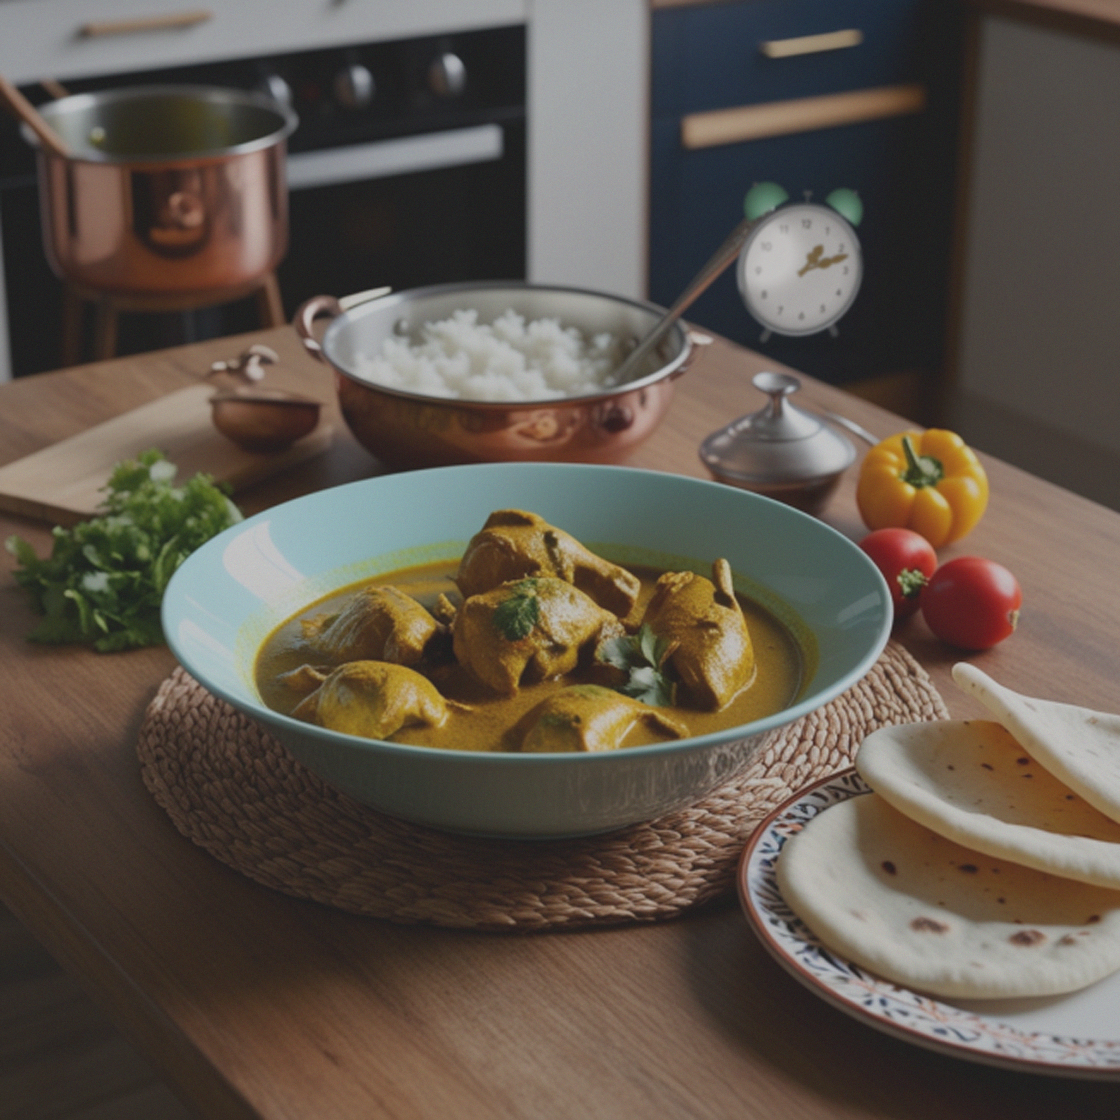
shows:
1,12
